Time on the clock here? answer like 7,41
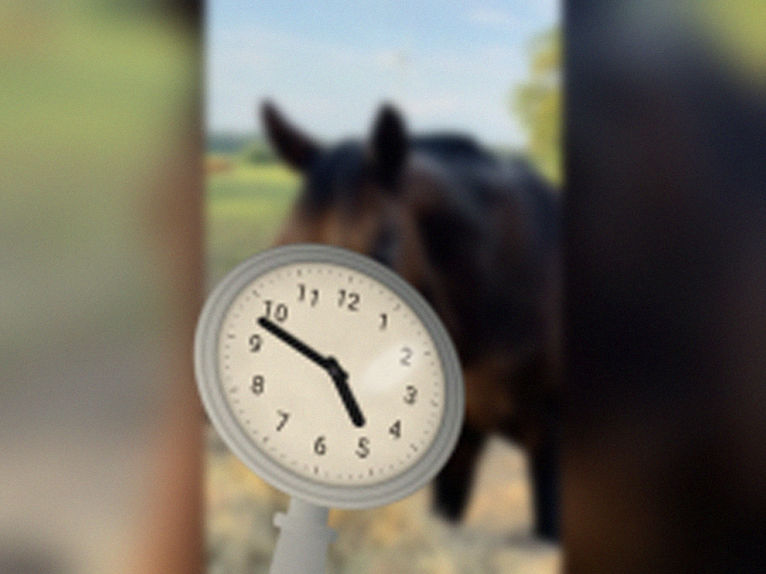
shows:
4,48
